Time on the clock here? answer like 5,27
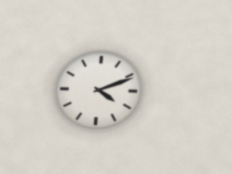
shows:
4,11
